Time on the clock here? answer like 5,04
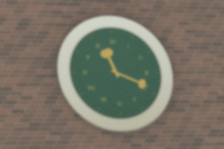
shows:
11,19
